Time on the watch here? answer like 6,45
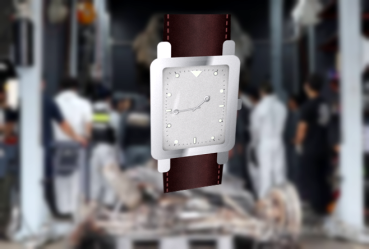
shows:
1,44
